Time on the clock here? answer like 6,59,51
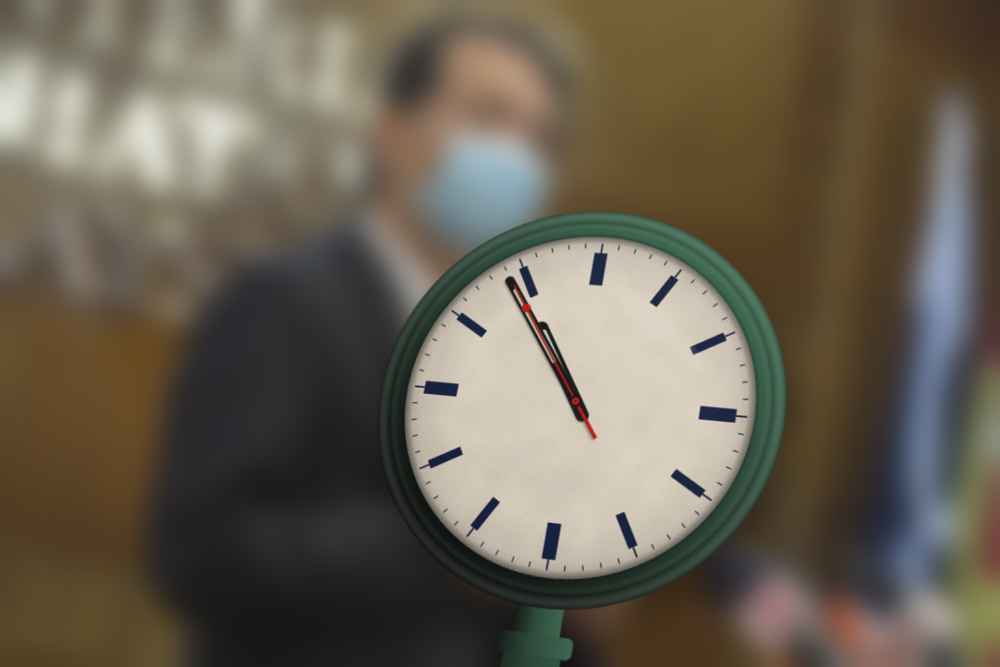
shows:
10,53,54
